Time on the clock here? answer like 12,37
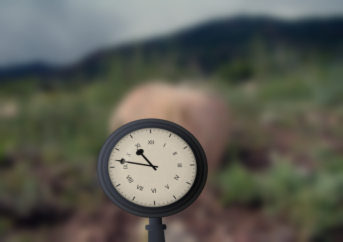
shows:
10,47
